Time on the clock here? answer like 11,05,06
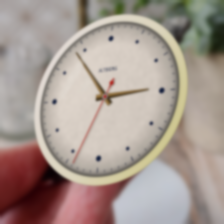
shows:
2,53,34
